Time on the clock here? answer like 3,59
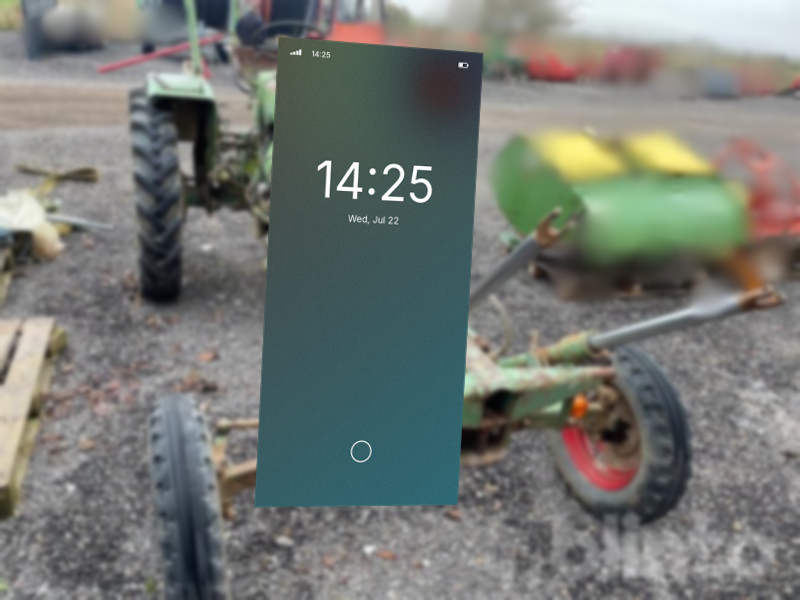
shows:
14,25
